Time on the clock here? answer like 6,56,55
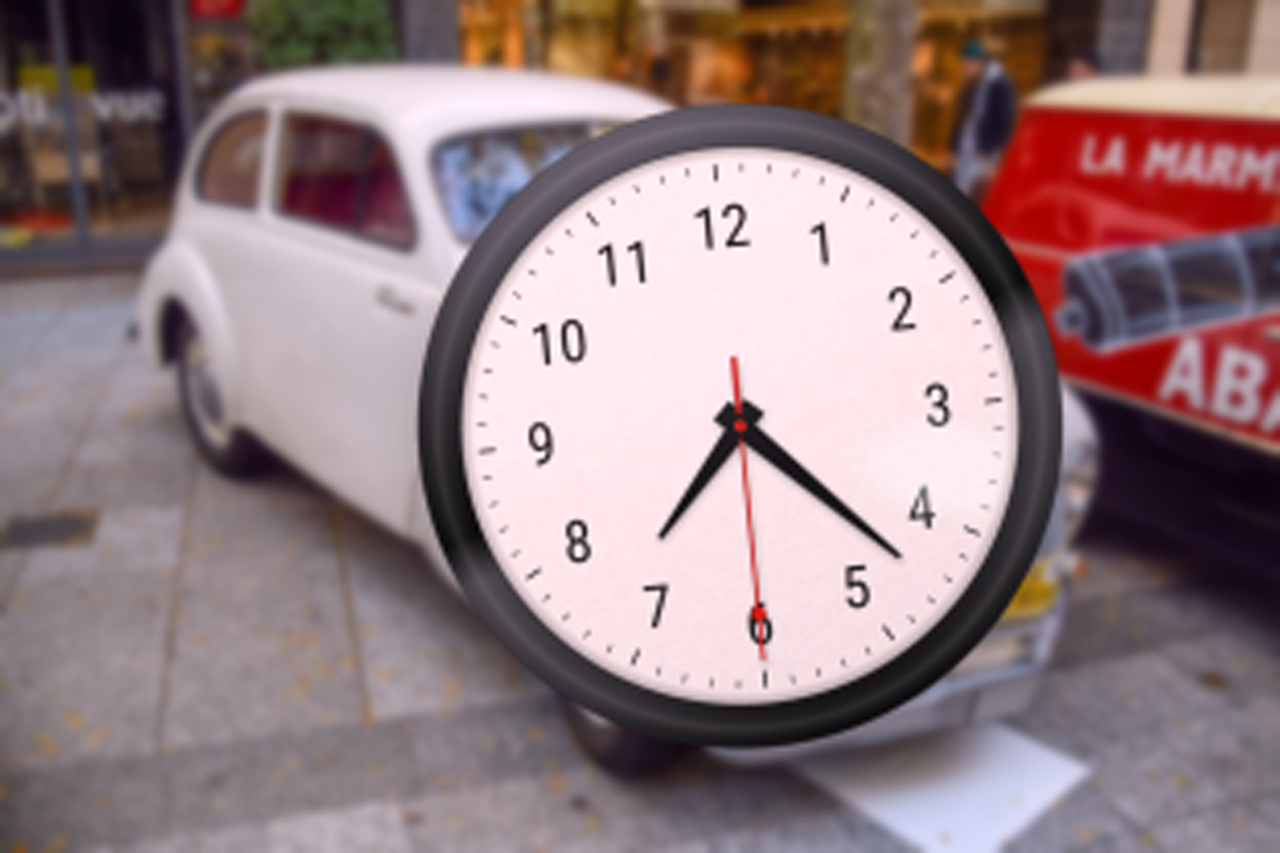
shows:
7,22,30
